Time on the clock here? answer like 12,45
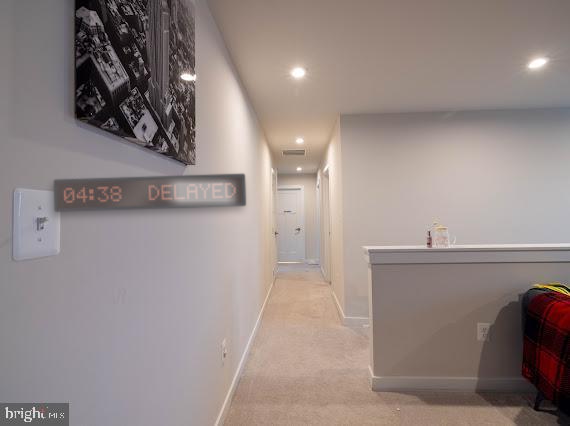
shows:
4,38
